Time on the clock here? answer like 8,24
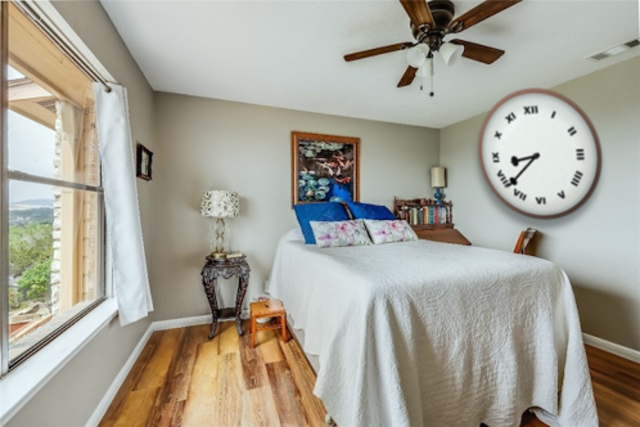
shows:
8,38
